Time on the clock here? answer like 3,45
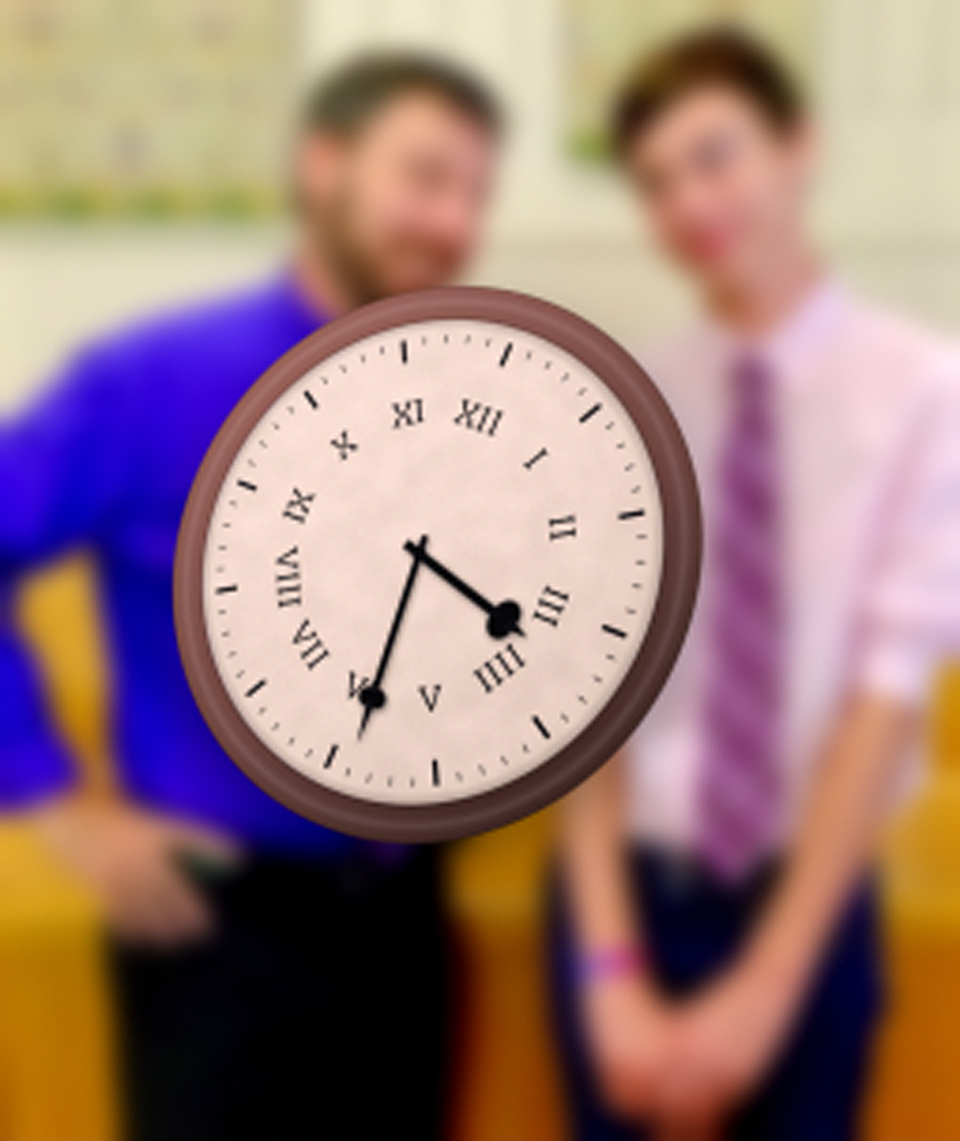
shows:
3,29
